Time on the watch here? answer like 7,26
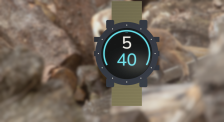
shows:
5,40
